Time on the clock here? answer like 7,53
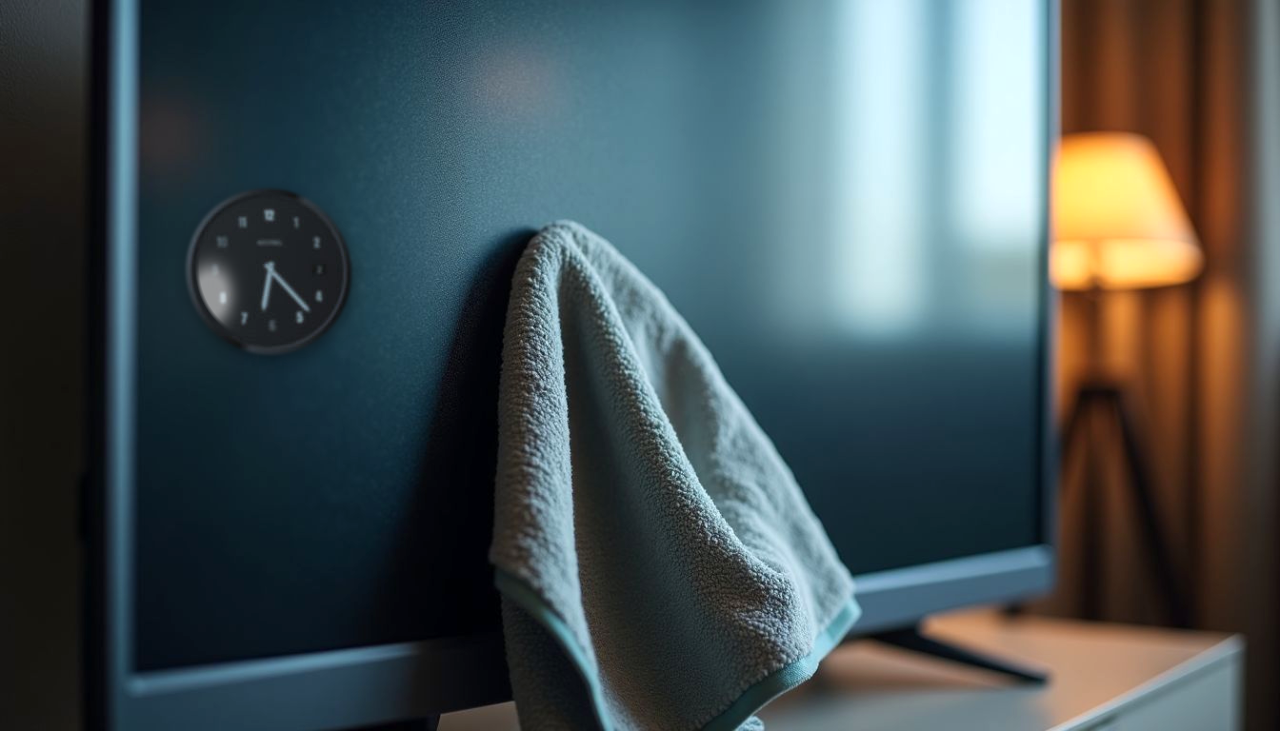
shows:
6,23
